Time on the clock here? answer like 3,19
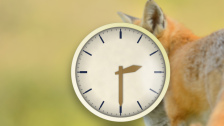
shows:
2,30
